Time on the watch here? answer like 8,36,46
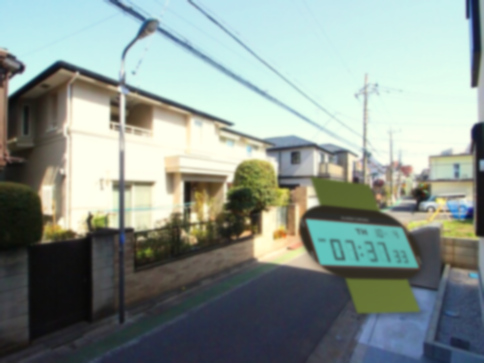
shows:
7,37,33
